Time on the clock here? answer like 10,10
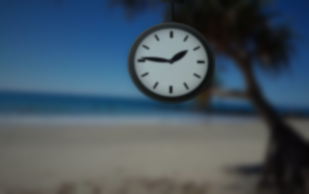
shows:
1,46
